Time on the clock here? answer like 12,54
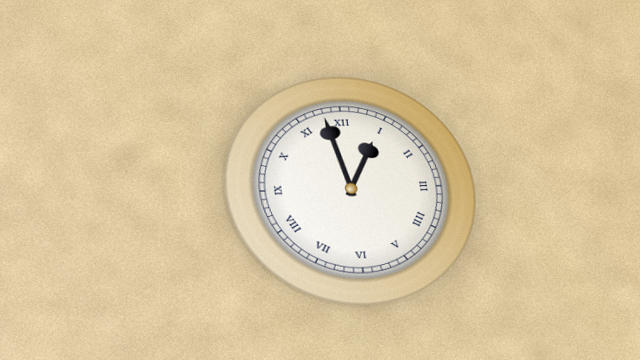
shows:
12,58
